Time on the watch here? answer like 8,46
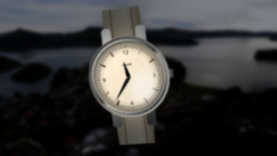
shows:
11,36
